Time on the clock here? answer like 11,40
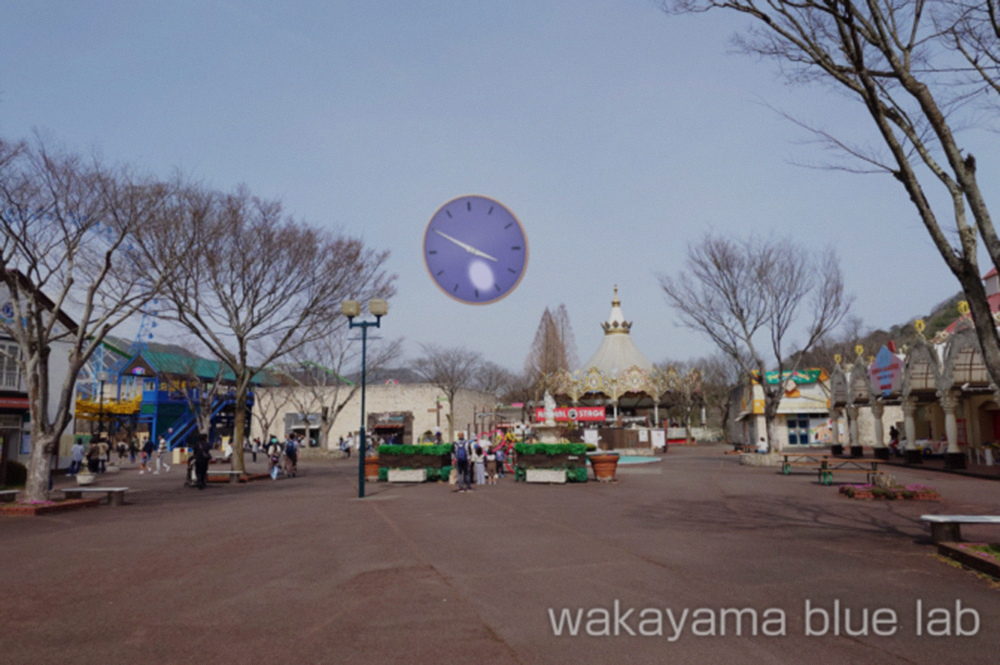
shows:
3,50
